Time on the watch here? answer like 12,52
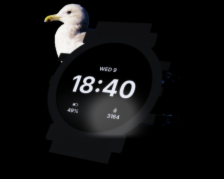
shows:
18,40
